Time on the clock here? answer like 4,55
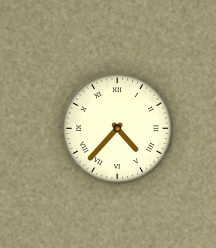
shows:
4,37
